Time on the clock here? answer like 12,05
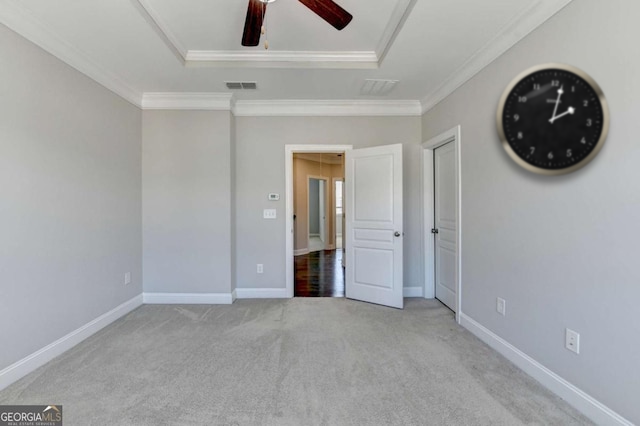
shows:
2,02
